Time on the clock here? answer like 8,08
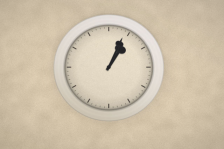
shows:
1,04
